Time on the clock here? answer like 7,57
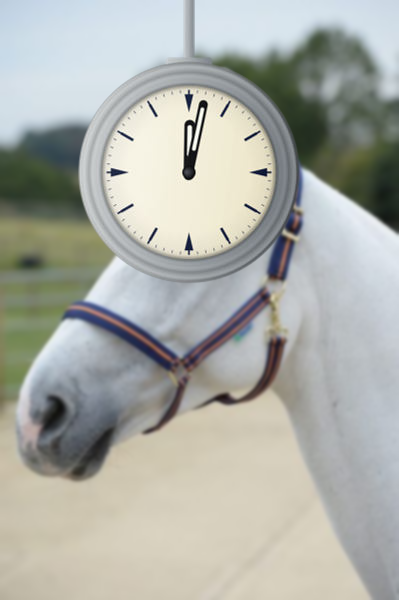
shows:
12,02
